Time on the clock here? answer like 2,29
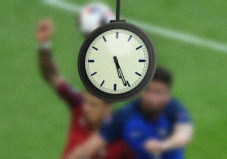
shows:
5,26
